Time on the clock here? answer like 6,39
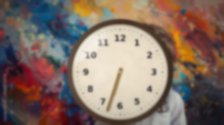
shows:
6,33
